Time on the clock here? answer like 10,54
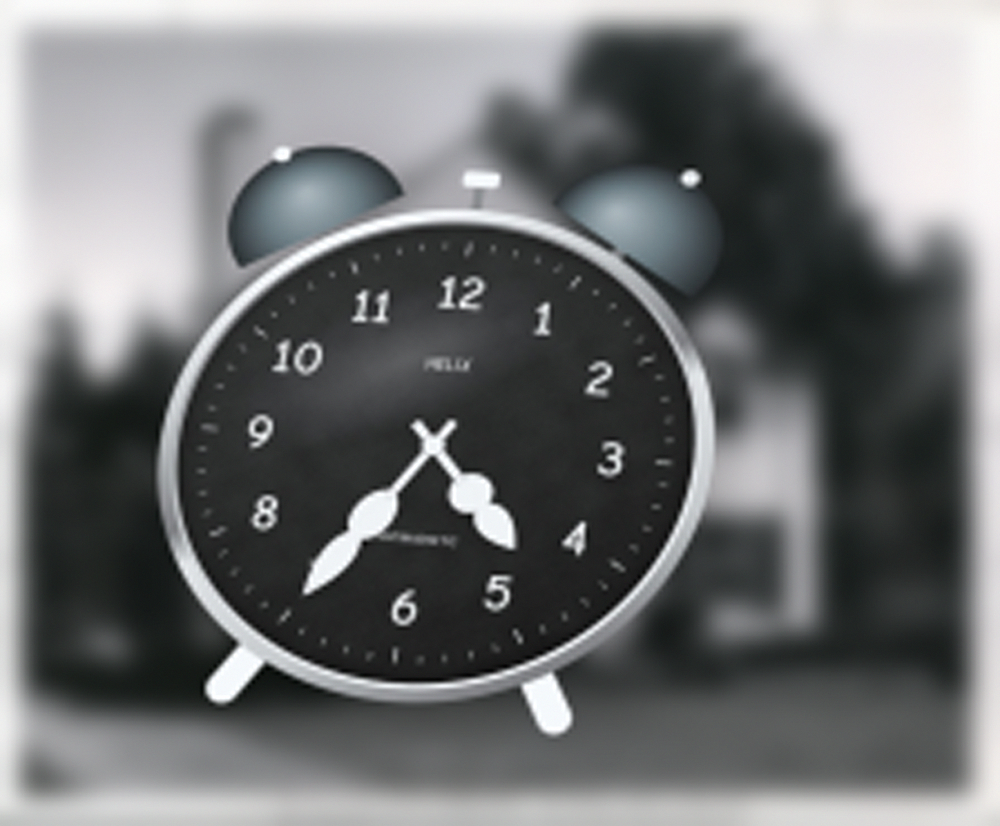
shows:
4,35
